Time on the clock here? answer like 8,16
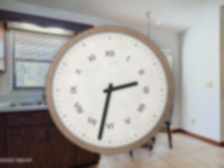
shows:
2,32
